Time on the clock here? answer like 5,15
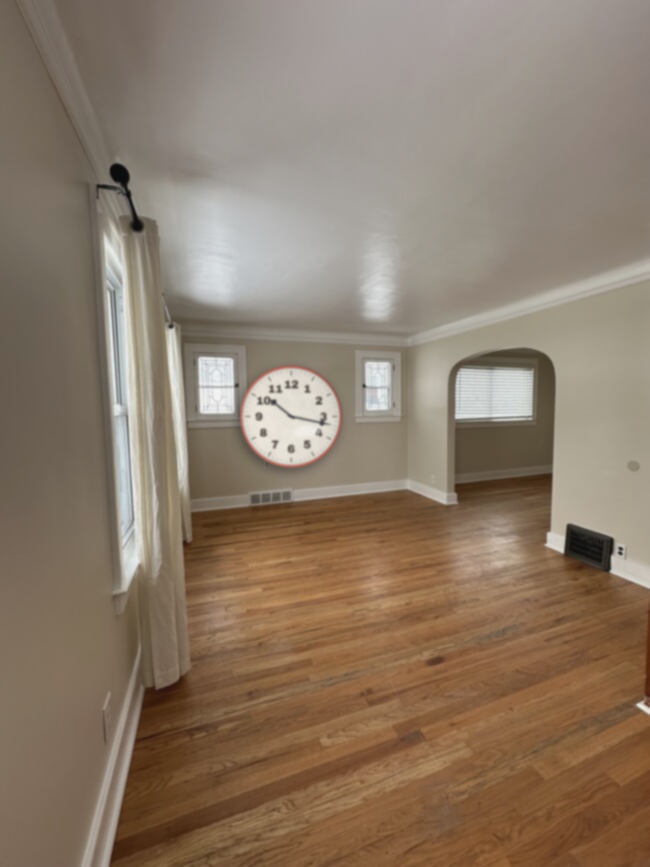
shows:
10,17
